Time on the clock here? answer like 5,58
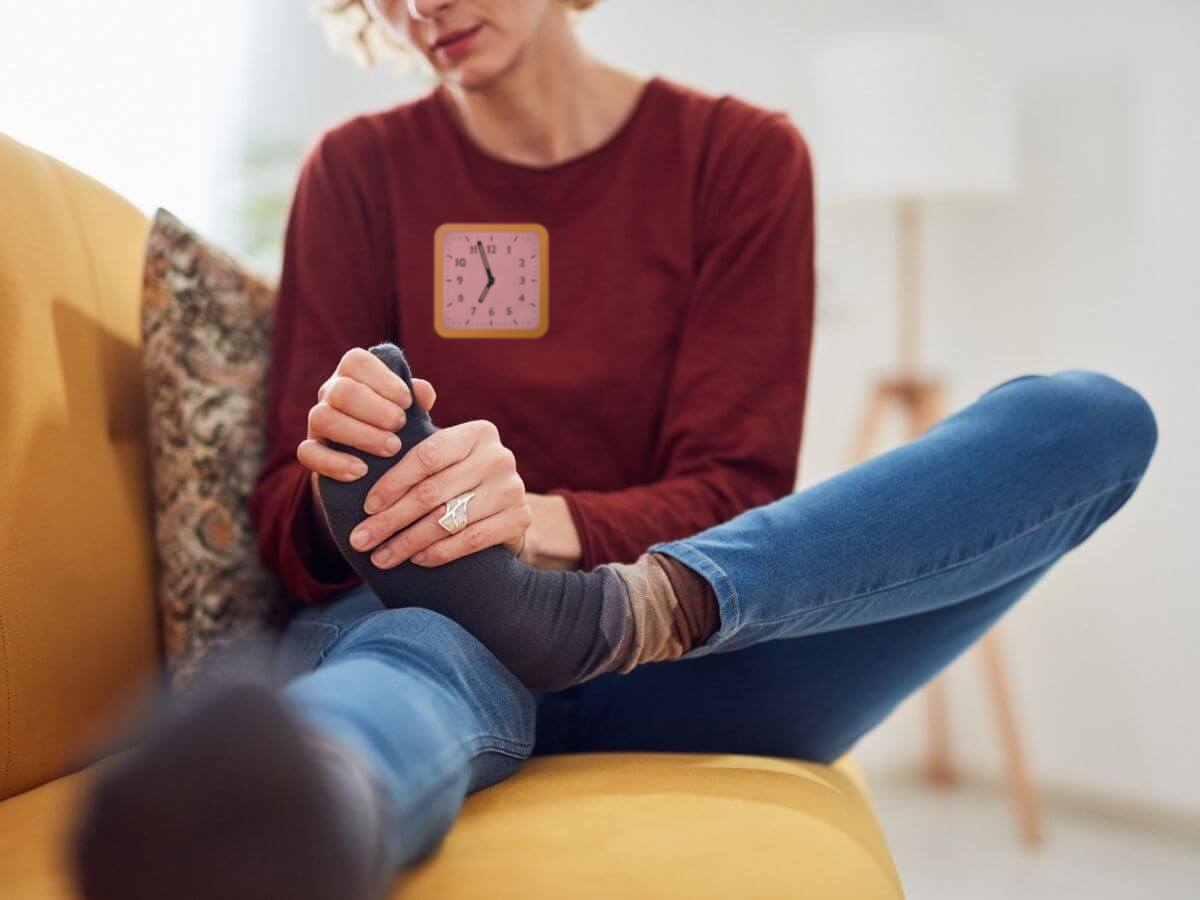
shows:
6,57
